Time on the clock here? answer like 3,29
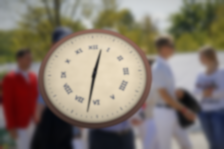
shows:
12,32
